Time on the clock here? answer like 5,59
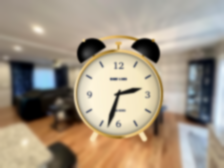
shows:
2,33
